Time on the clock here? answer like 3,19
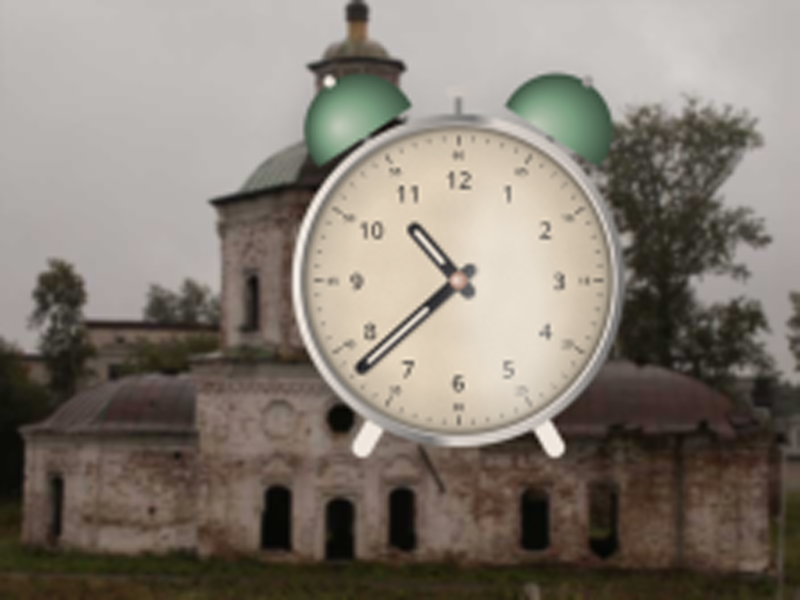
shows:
10,38
